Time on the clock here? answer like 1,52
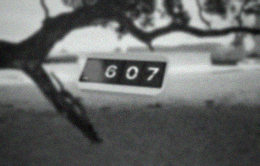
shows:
6,07
